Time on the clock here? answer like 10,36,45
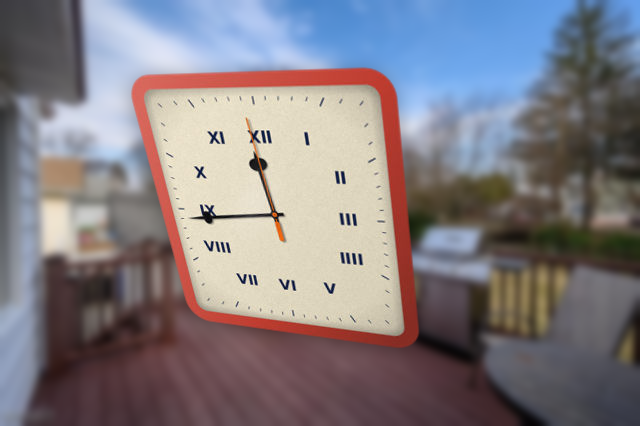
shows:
11,43,59
